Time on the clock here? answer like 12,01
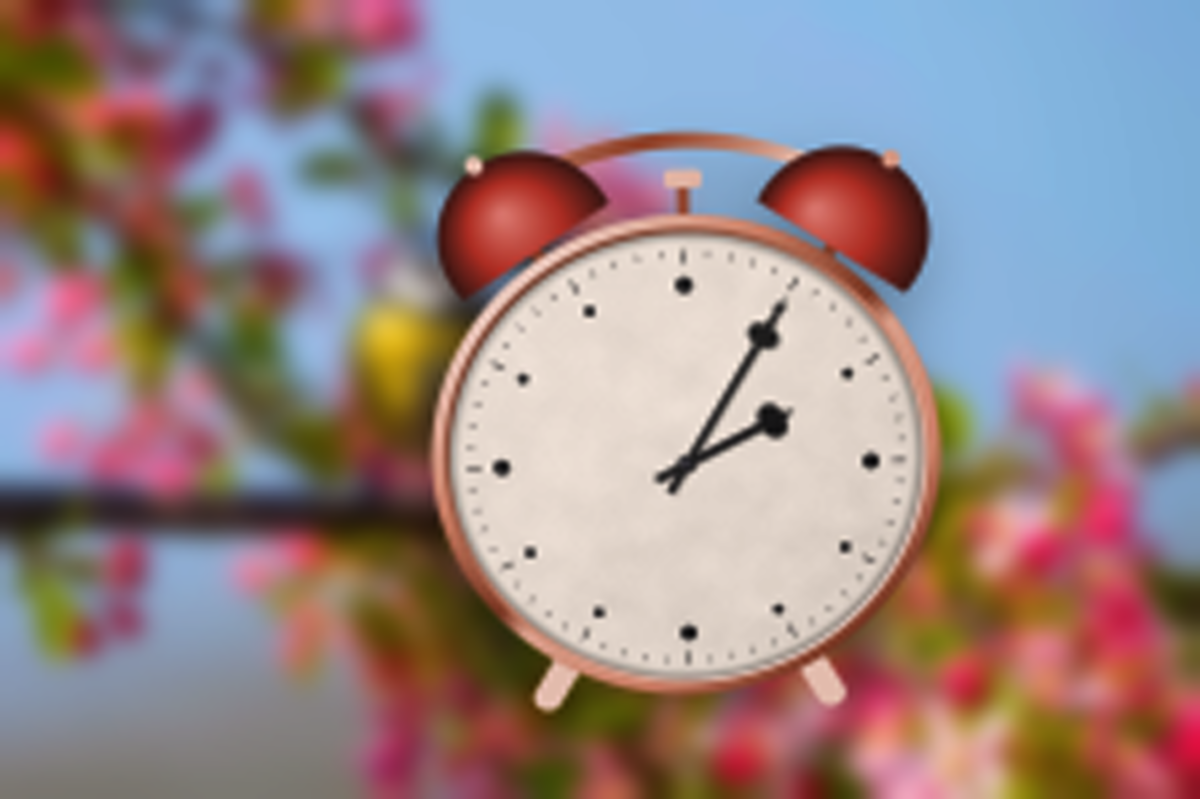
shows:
2,05
